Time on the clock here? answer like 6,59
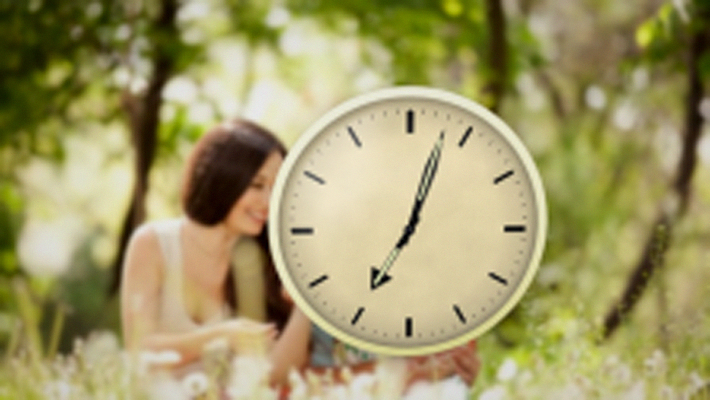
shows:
7,03
